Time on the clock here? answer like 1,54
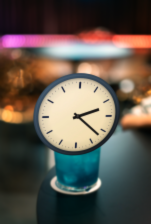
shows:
2,22
